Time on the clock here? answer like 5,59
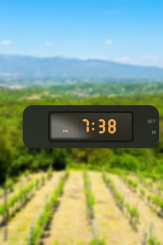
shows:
7,38
